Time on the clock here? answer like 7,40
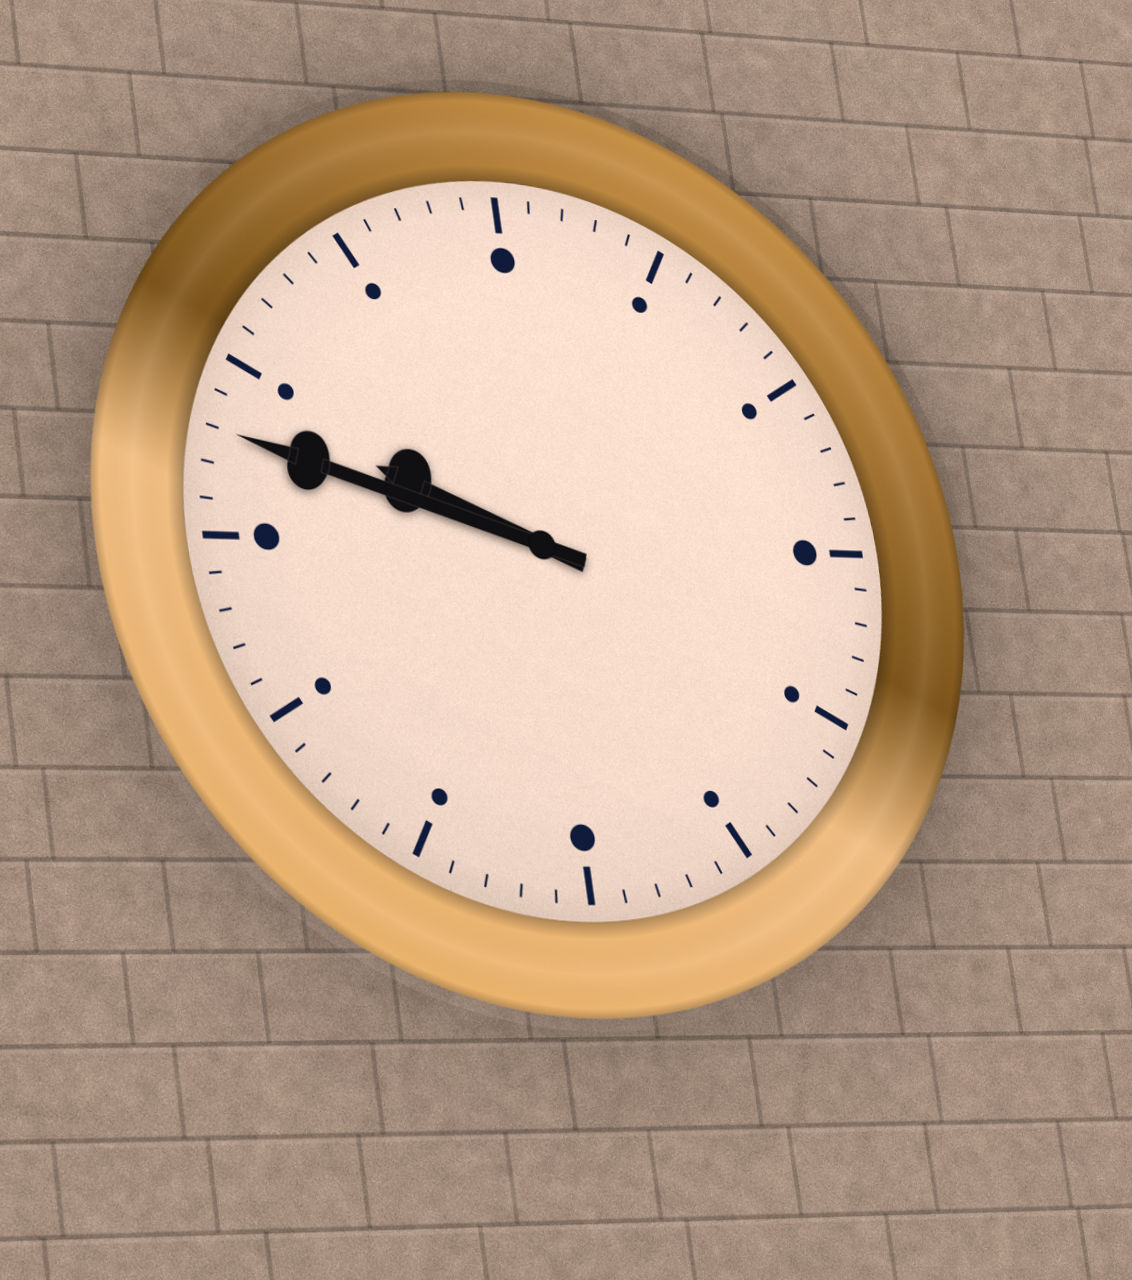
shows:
9,48
